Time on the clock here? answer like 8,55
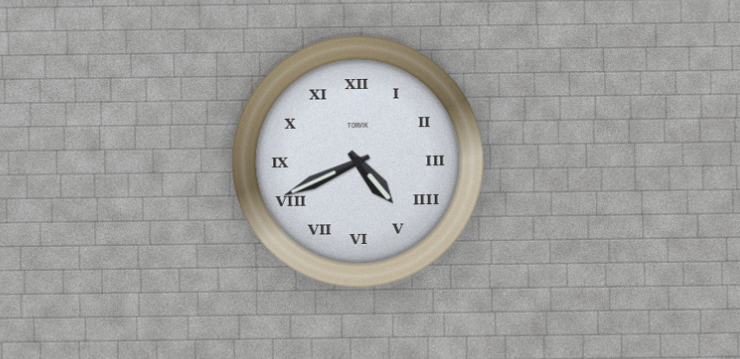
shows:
4,41
